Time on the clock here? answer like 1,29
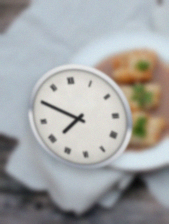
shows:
7,50
